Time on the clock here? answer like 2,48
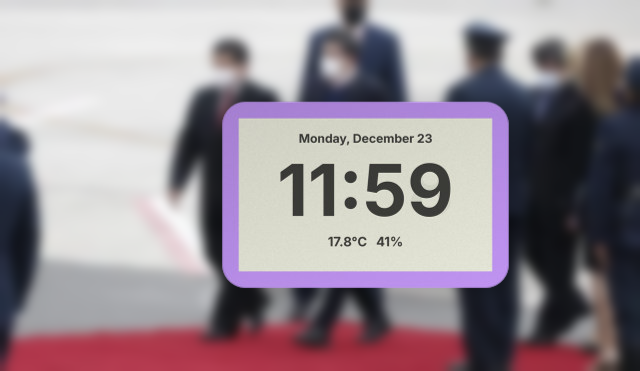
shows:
11,59
